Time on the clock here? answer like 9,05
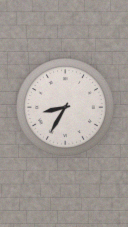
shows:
8,35
